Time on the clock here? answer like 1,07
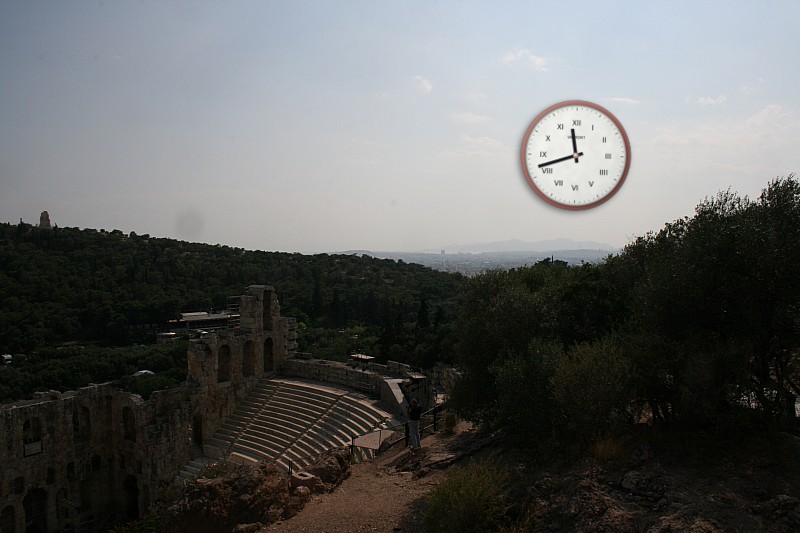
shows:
11,42
